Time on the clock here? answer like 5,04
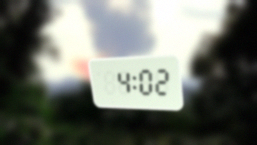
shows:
4,02
